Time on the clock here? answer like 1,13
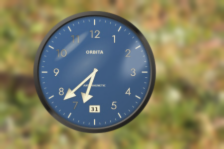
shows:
6,38
